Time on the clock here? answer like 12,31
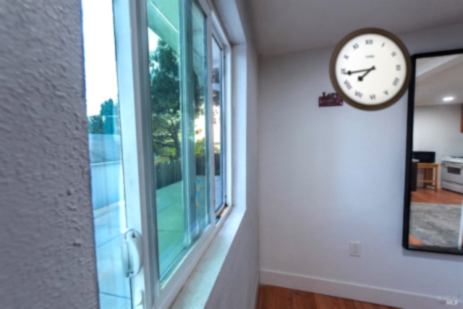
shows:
7,44
